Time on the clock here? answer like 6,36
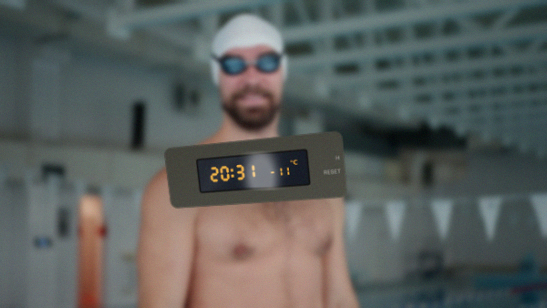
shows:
20,31
